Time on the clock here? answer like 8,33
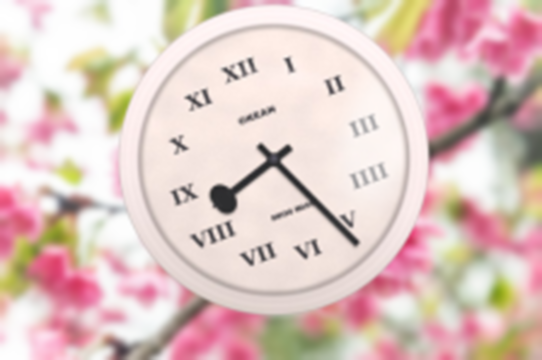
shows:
8,26
